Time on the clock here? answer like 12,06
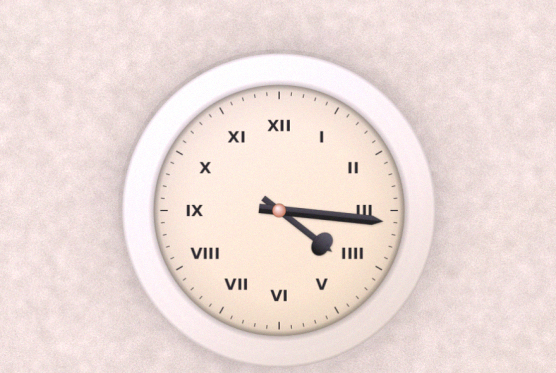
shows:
4,16
